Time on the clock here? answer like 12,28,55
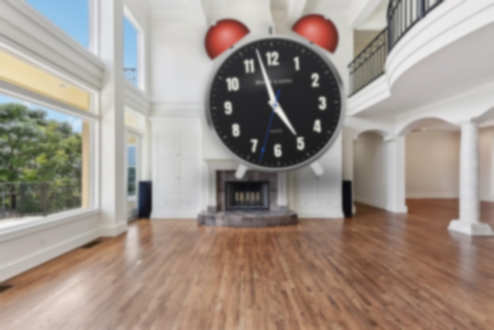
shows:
4,57,33
